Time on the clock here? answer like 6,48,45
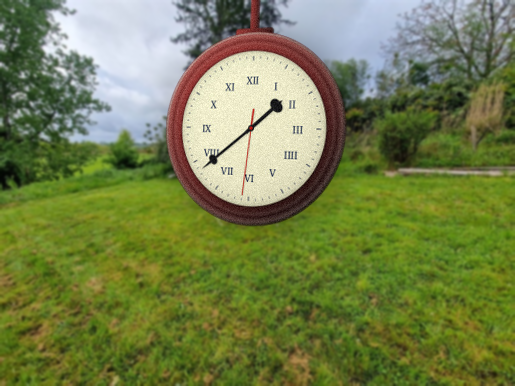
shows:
1,38,31
